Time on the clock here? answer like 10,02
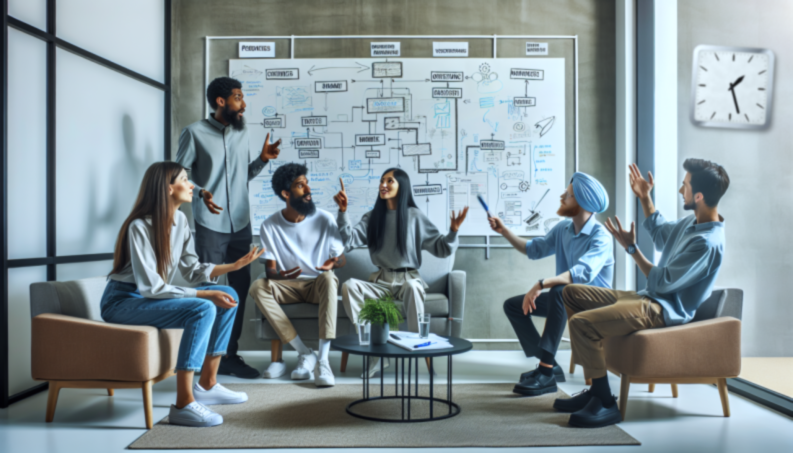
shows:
1,27
